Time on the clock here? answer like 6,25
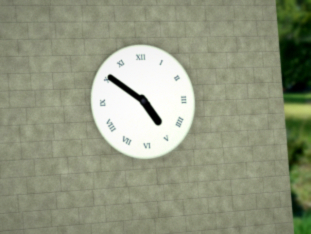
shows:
4,51
